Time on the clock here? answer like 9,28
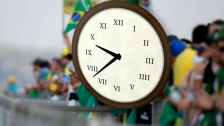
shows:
9,38
